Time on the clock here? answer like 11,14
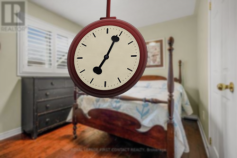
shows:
7,04
